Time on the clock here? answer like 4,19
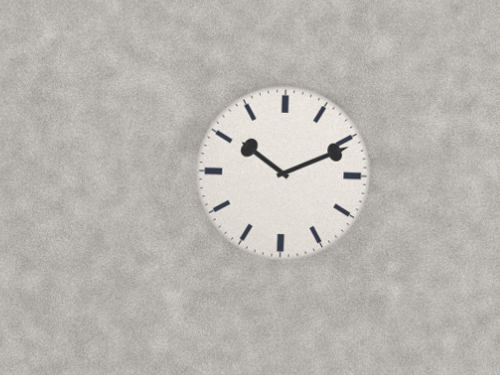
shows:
10,11
